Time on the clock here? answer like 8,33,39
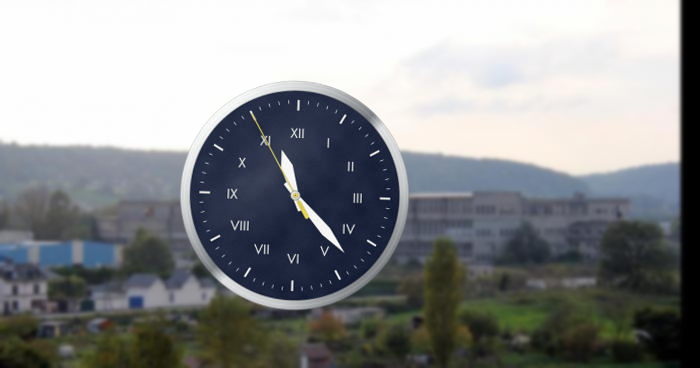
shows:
11,22,55
